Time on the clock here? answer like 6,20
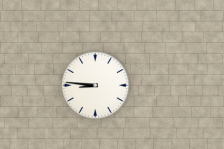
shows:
8,46
